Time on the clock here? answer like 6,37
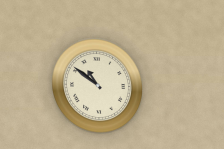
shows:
10,51
